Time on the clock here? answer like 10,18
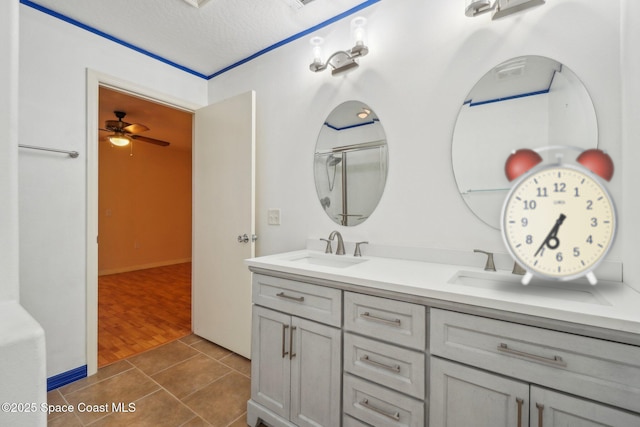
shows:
6,36
